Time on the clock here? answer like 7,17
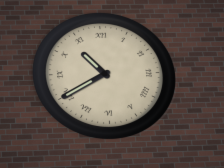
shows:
10,40
